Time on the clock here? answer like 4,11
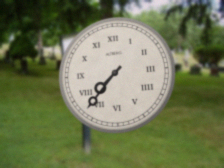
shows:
7,37
